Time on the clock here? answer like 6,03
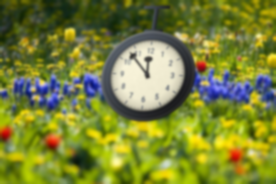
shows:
11,53
